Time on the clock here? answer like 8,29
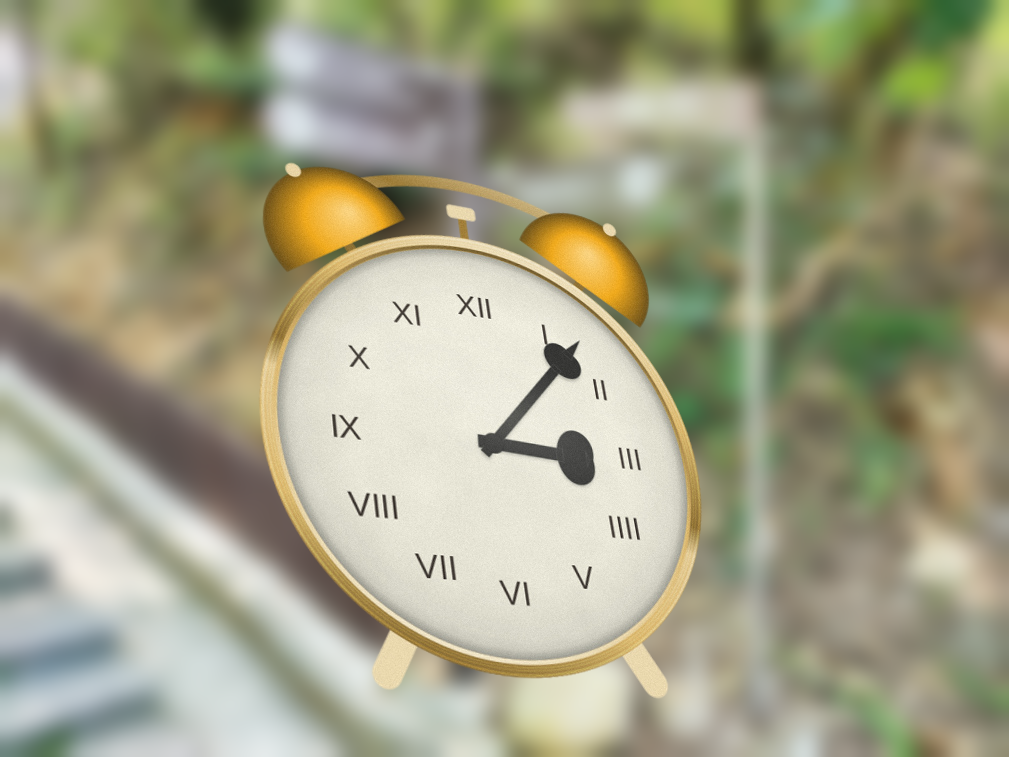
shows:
3,07
